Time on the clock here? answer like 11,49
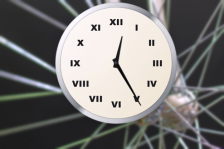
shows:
12,25
